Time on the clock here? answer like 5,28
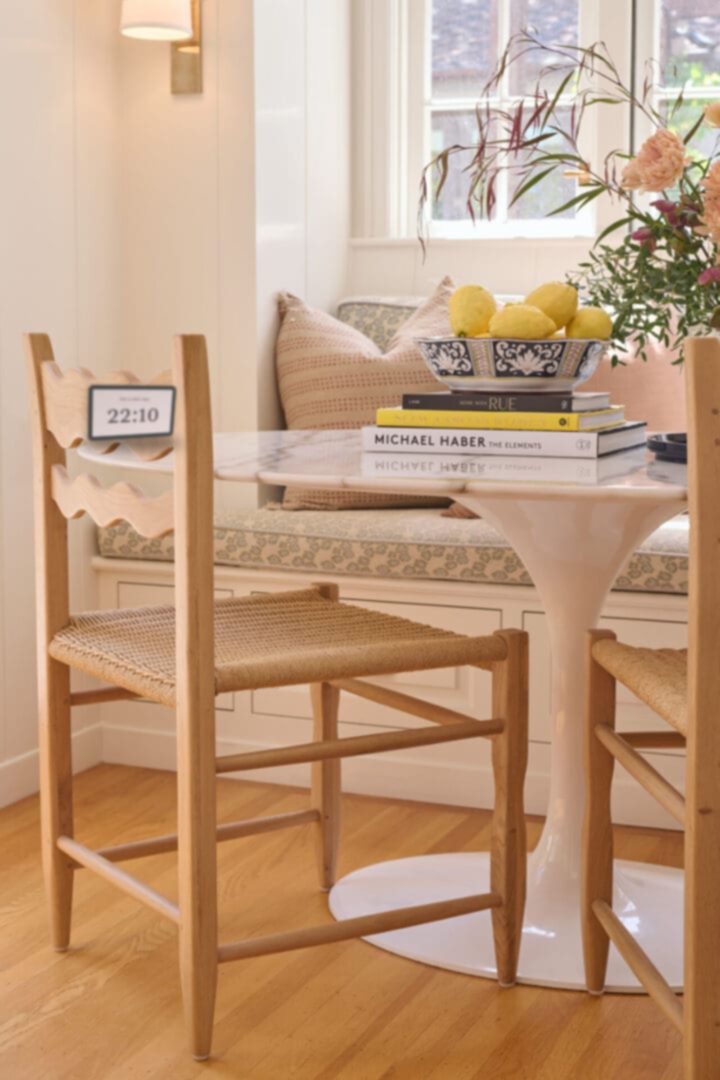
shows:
22,10
